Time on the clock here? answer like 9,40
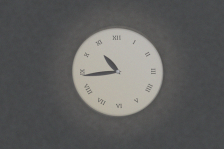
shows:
10,44
